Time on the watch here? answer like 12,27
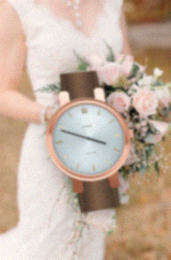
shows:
3,49
